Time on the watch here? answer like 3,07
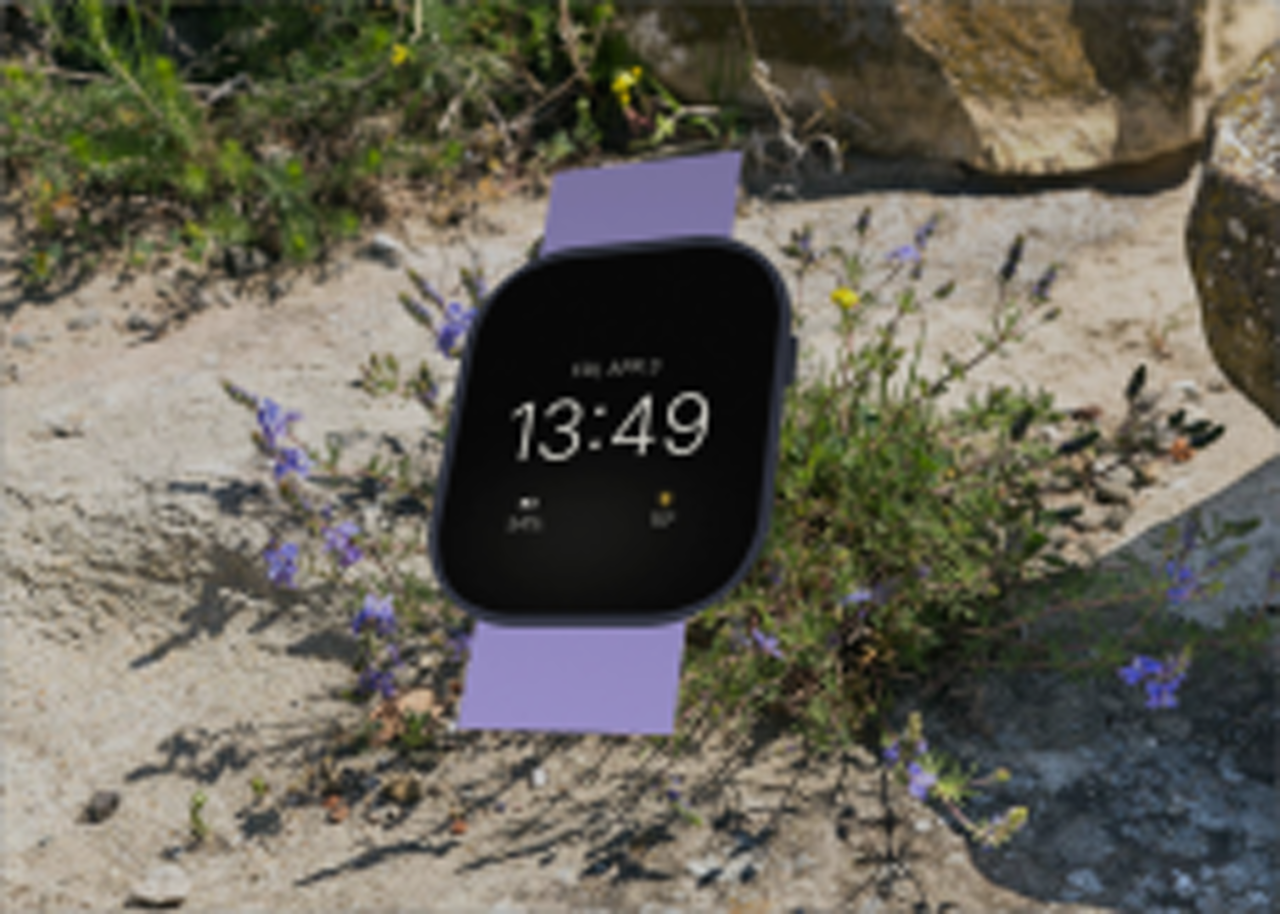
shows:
13,49
